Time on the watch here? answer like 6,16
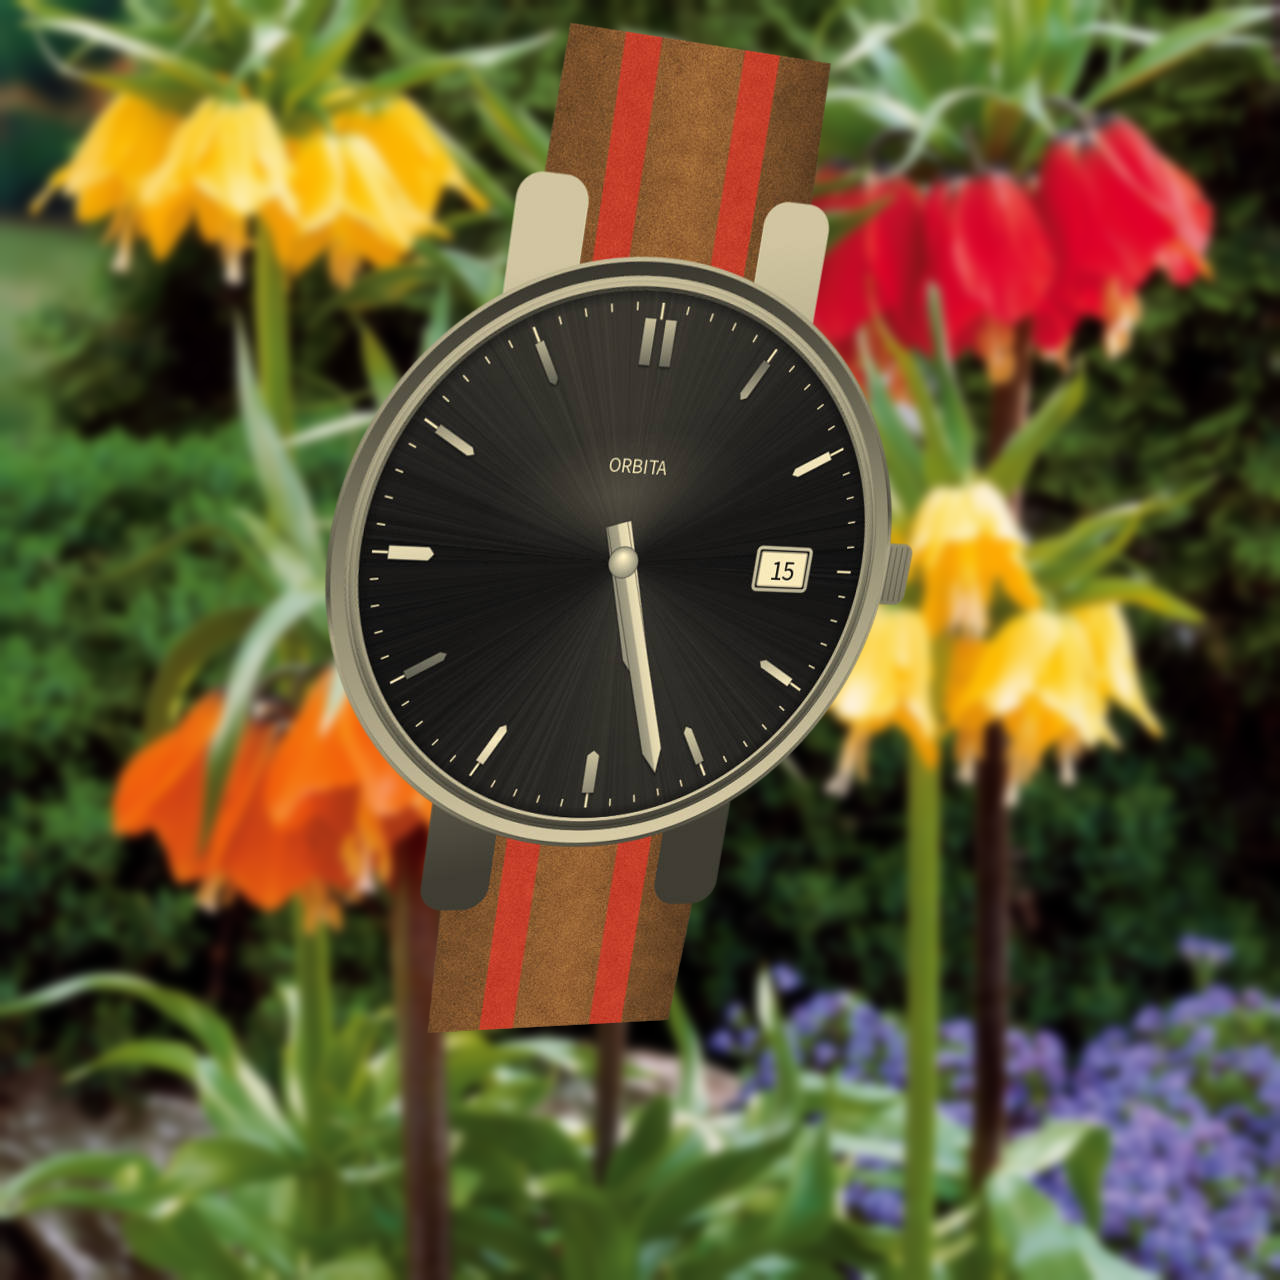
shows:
5,27
